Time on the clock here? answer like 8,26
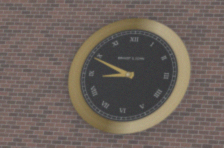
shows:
8,49
